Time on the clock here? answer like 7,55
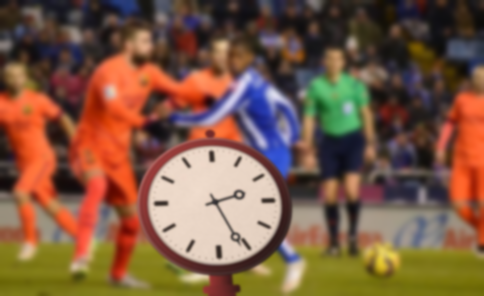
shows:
2,26
